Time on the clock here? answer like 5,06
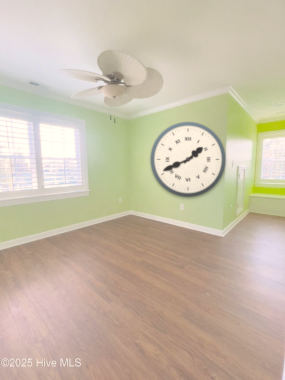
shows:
1,41
